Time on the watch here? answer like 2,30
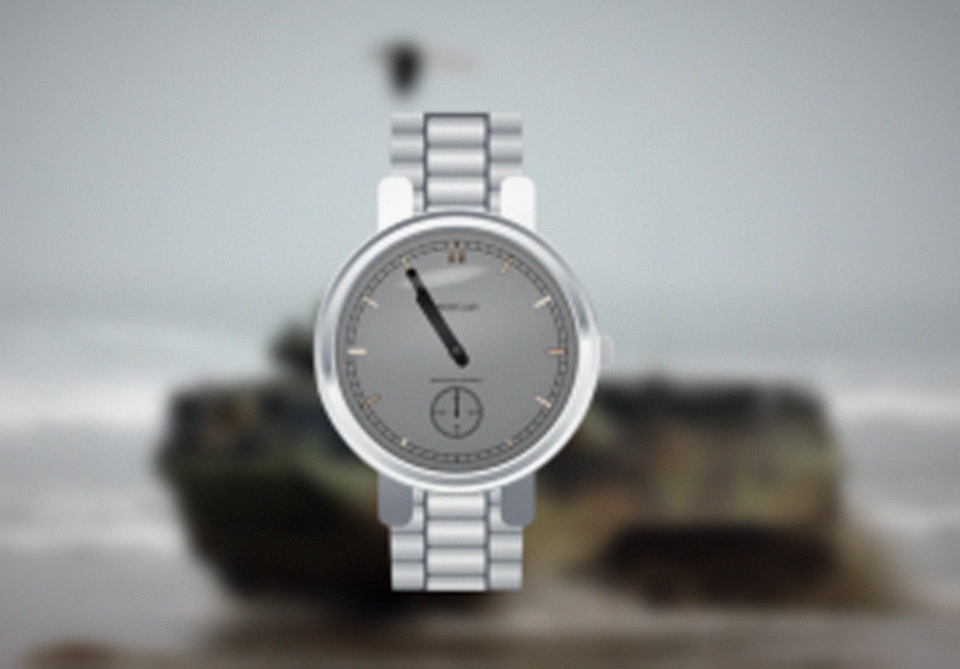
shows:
10,55
